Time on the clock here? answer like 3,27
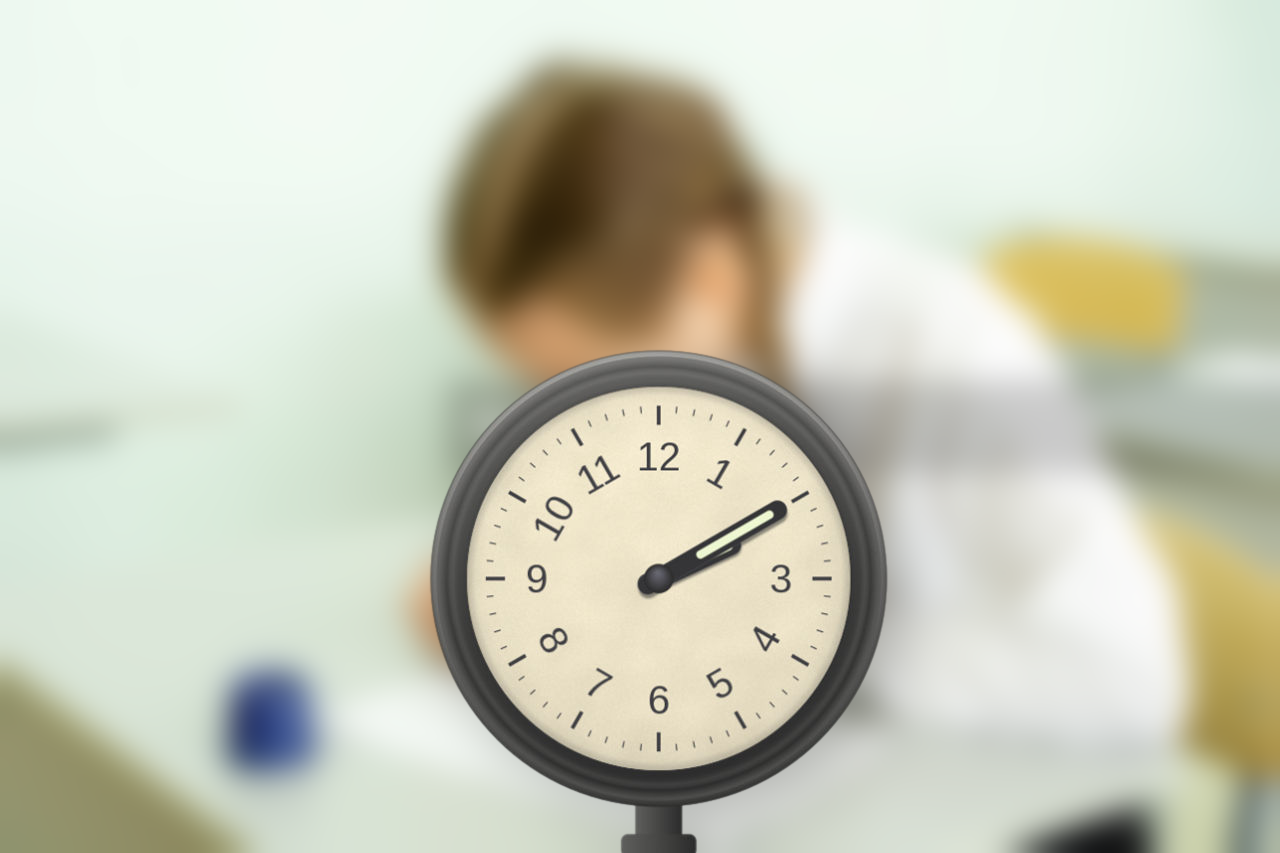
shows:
2,10
